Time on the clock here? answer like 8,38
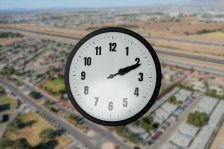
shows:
2,11
